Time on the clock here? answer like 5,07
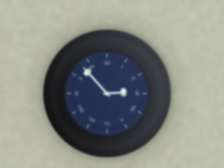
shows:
2,53
